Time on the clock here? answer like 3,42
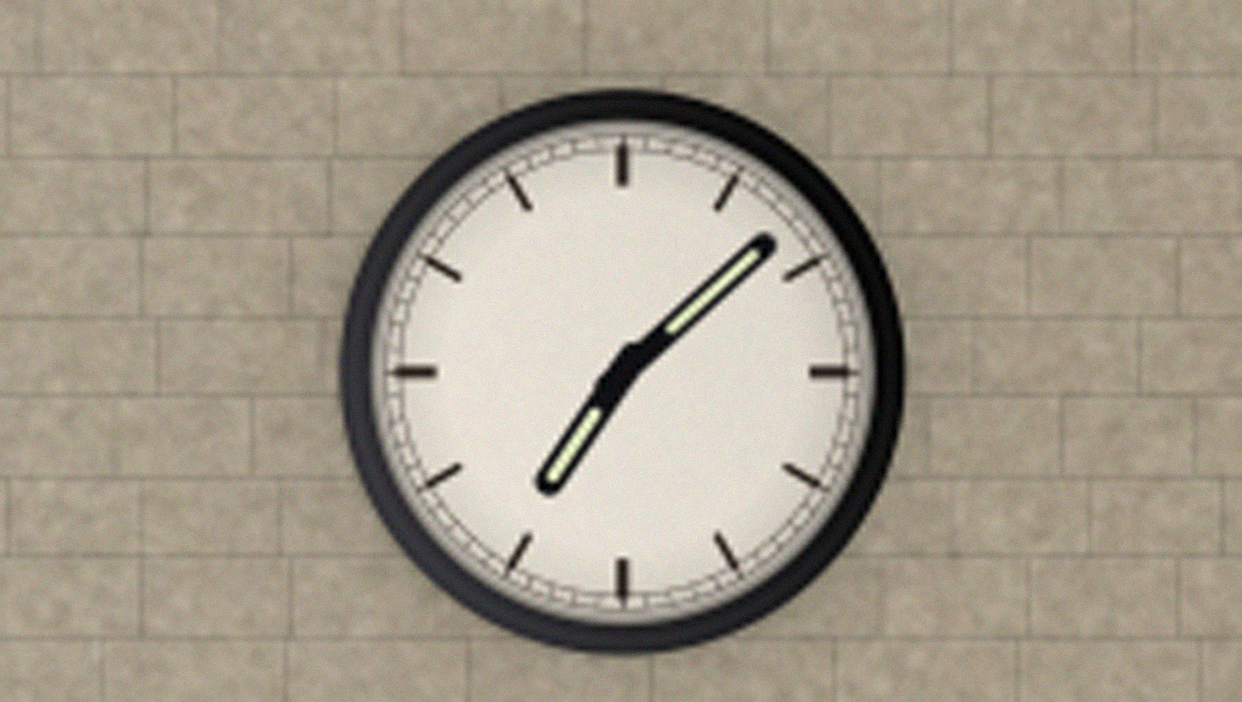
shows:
7,08
